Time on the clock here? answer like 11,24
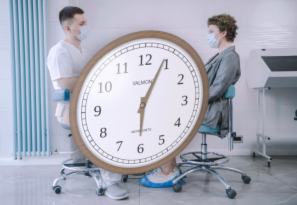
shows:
6,04
